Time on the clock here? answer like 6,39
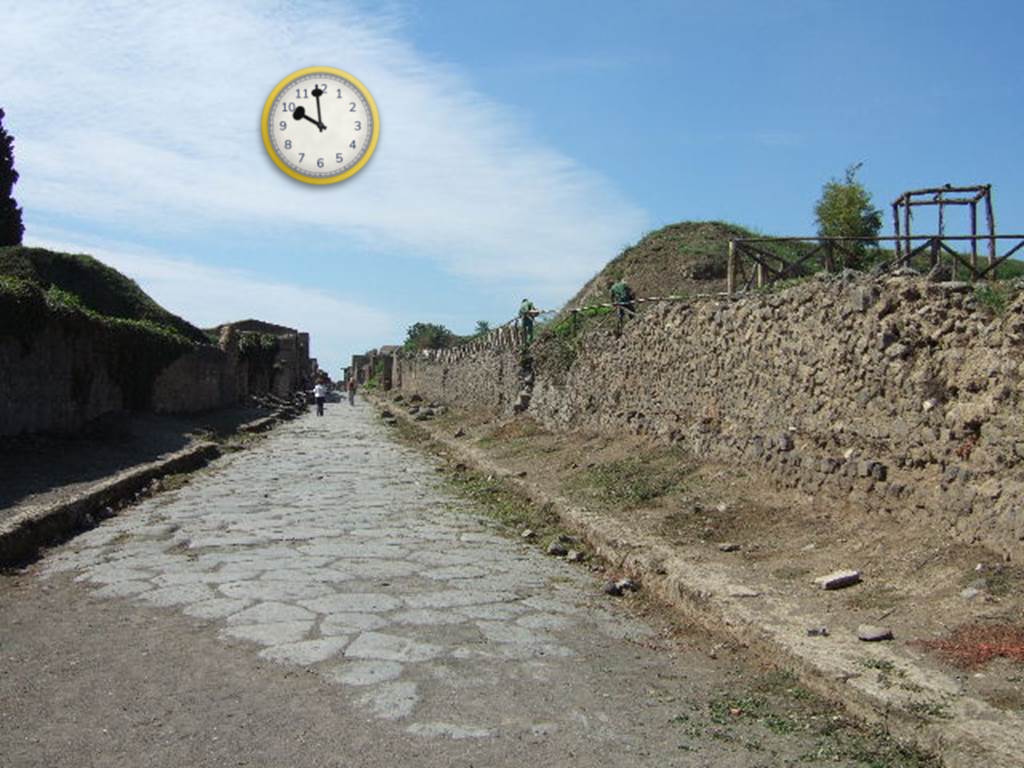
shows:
9,59
